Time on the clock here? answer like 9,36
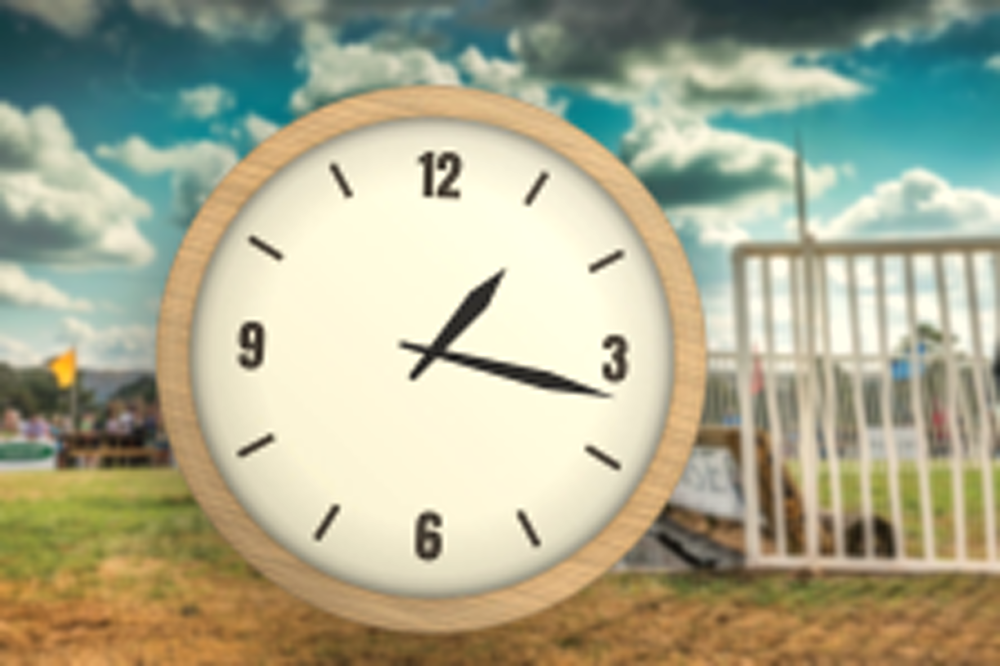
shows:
1,17
